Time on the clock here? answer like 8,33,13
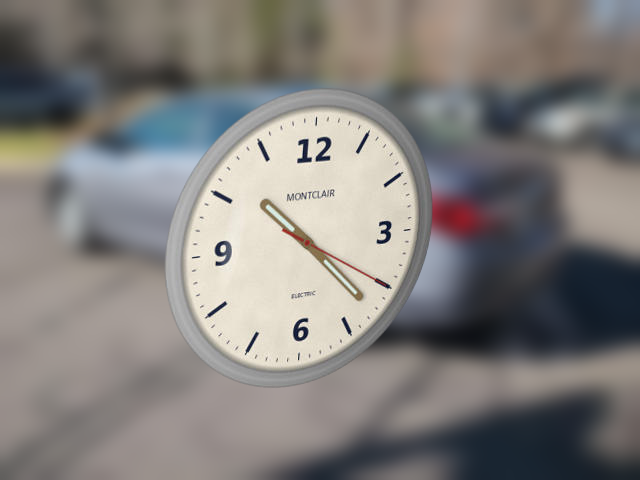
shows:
10,22,20
